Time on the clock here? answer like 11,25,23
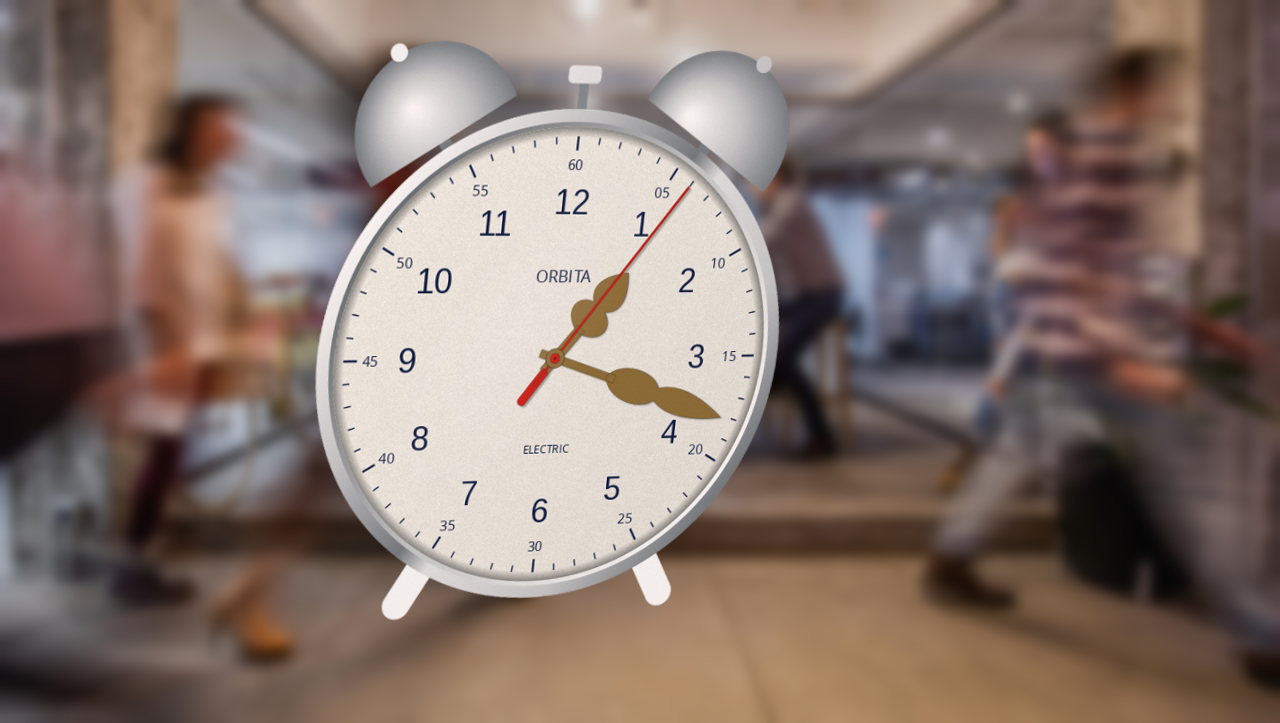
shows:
1,18,06
